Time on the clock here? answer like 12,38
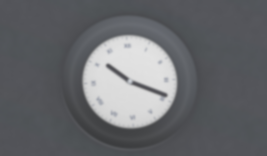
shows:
10,19
